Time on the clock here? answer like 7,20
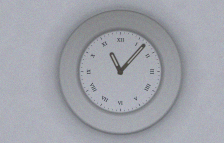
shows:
11,07
